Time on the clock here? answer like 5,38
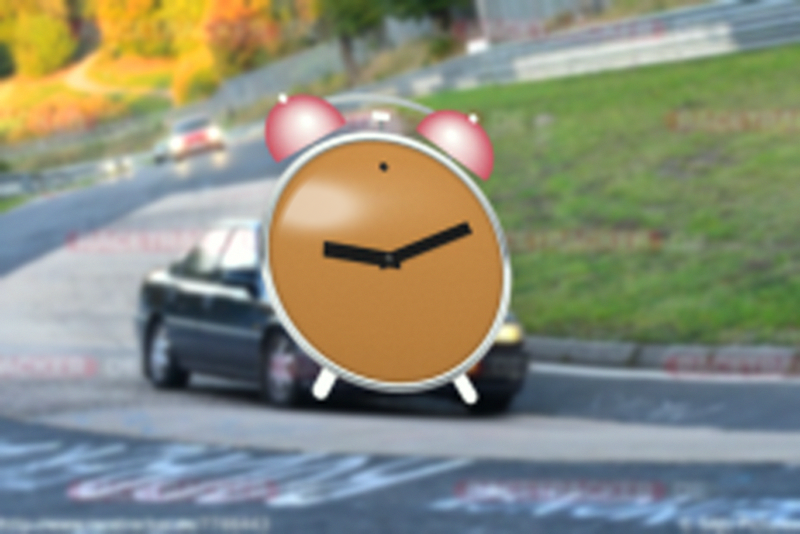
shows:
9,11
